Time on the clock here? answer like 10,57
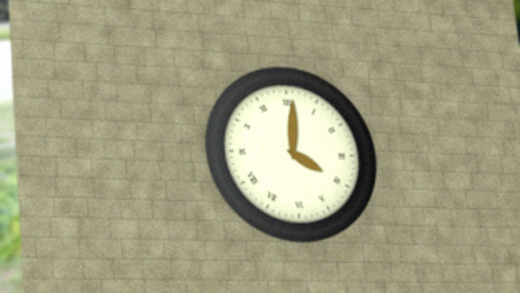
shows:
4,01
